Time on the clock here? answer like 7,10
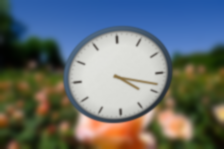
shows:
4,18
